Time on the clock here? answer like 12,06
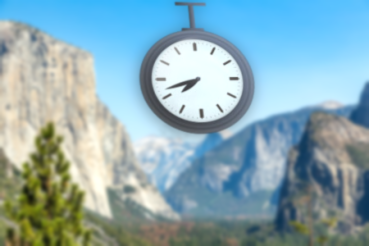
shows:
7,42
